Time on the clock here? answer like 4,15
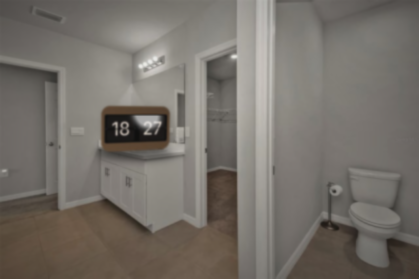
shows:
18,27
